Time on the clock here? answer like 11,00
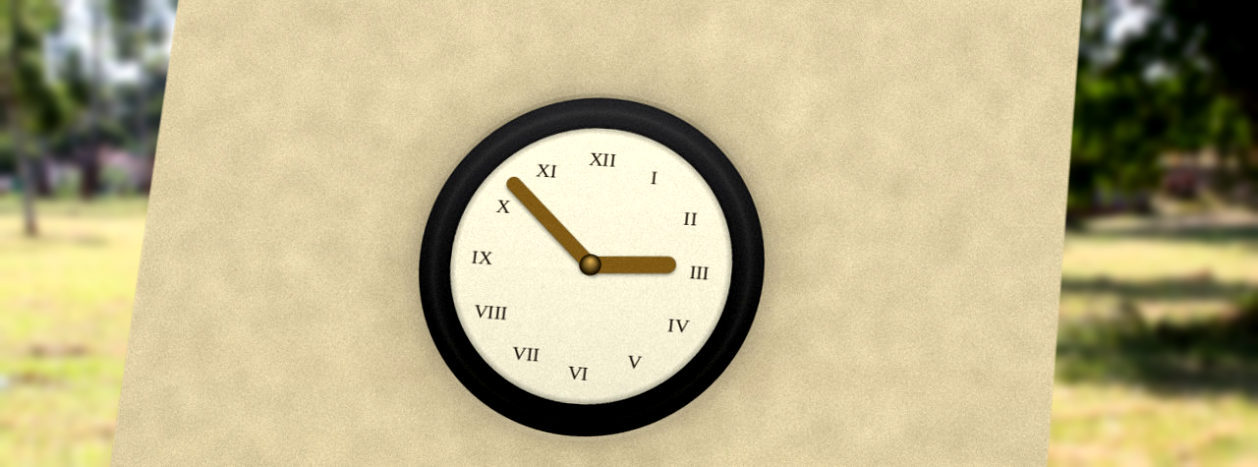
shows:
2,52
